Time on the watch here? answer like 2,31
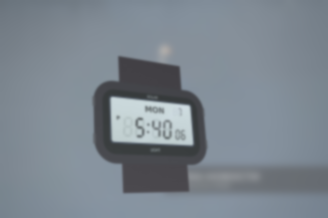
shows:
5,40
